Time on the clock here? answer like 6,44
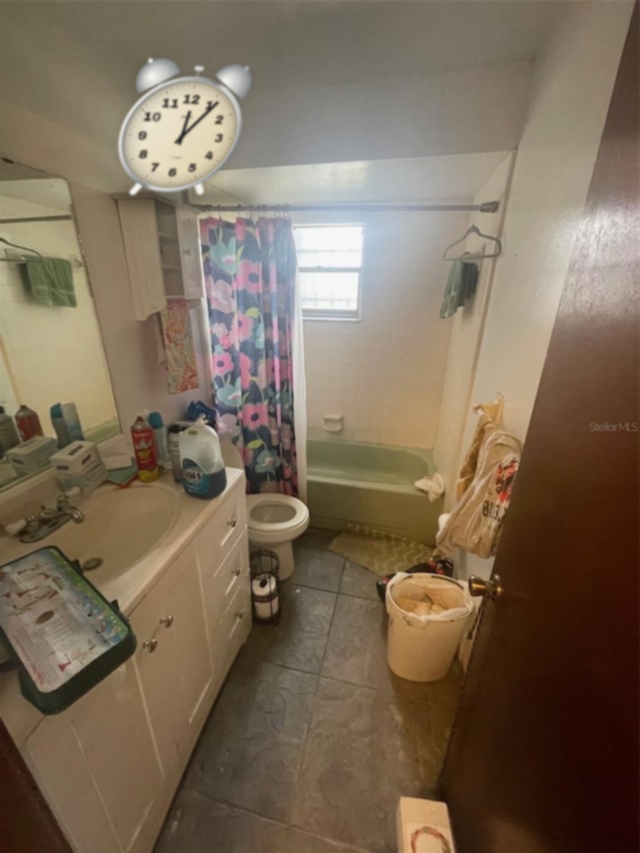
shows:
12,06
